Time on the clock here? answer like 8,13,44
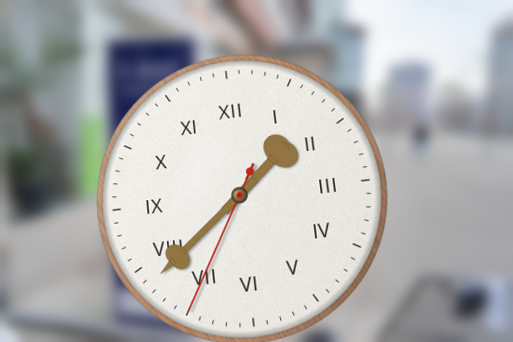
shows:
1,38,35
